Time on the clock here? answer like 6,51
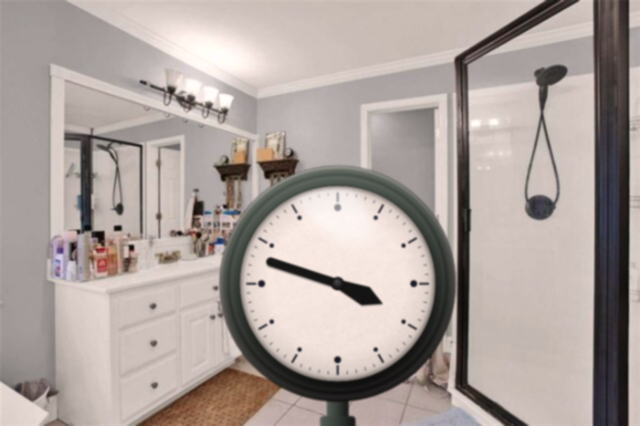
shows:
3,48
